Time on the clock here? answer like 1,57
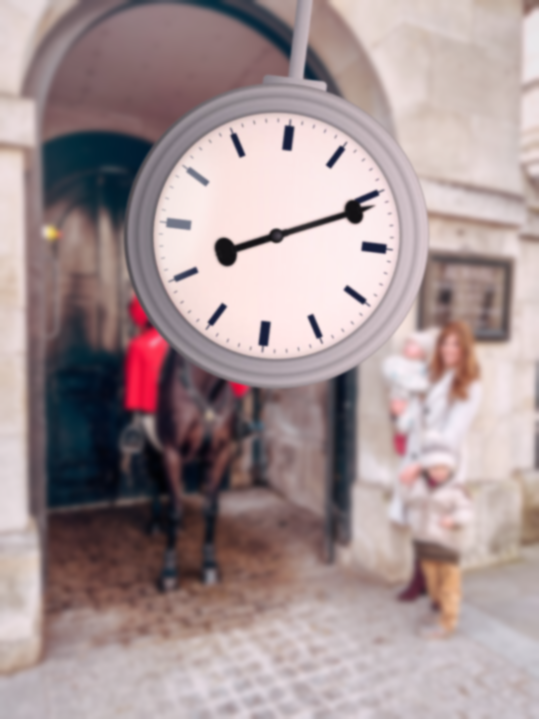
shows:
8,11
